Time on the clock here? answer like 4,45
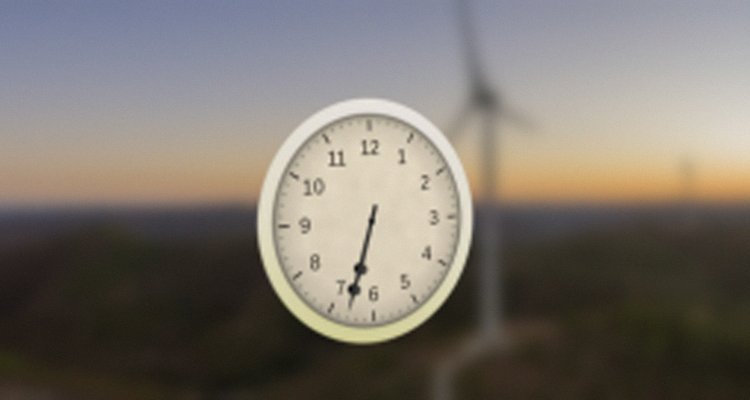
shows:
6,33
